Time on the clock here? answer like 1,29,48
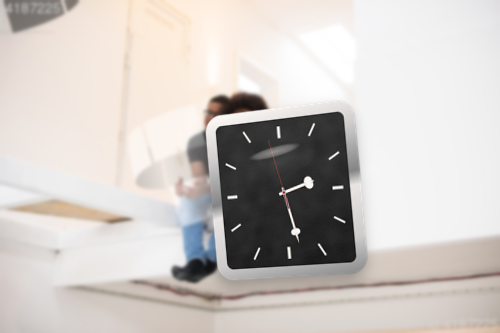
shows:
2,27,58
